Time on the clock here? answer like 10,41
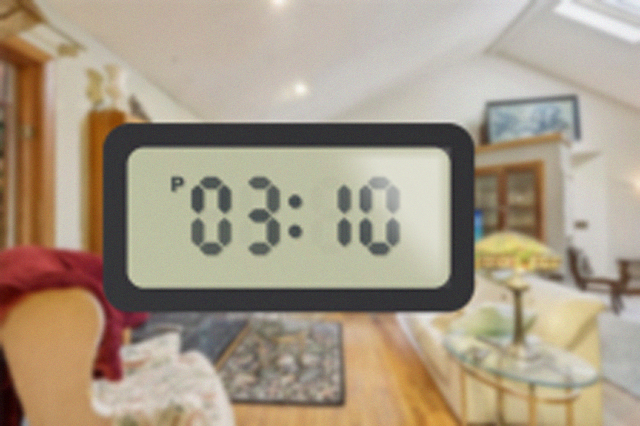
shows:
3,10
